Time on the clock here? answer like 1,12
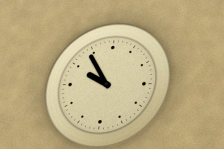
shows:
9,54
